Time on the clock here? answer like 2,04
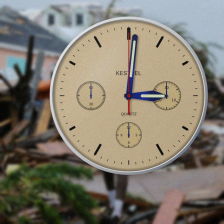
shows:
3,01
